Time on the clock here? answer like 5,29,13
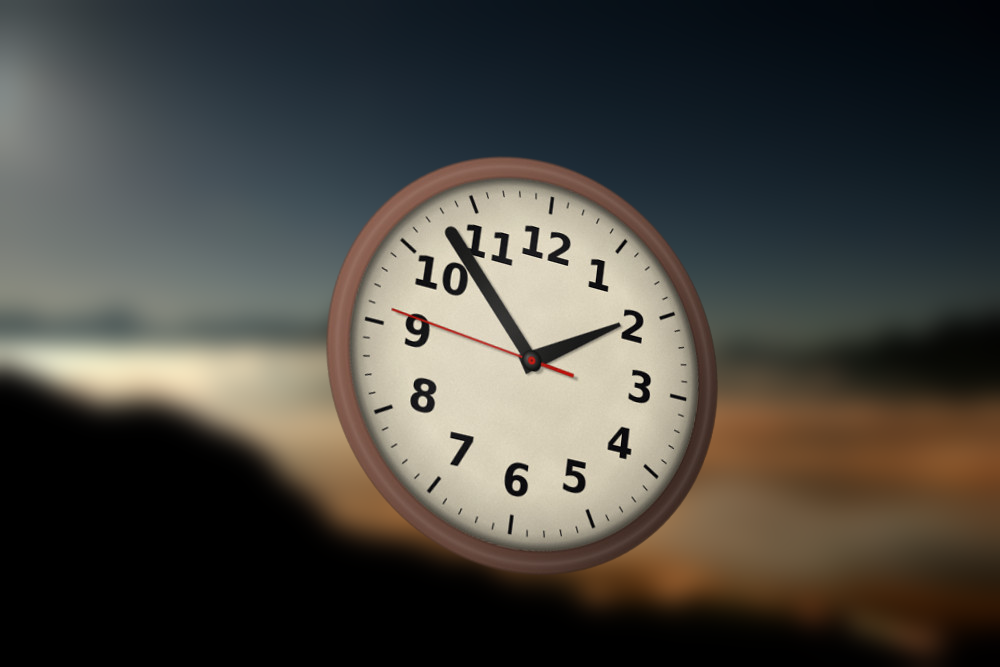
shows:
1,52,46
